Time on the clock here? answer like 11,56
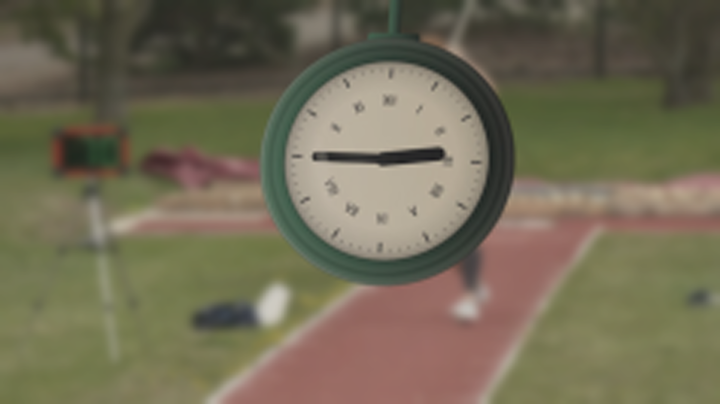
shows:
2,45
